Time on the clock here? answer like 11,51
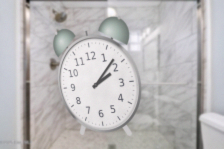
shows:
2,08
